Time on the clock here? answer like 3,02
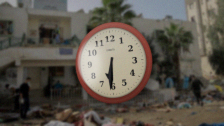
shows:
6,31
